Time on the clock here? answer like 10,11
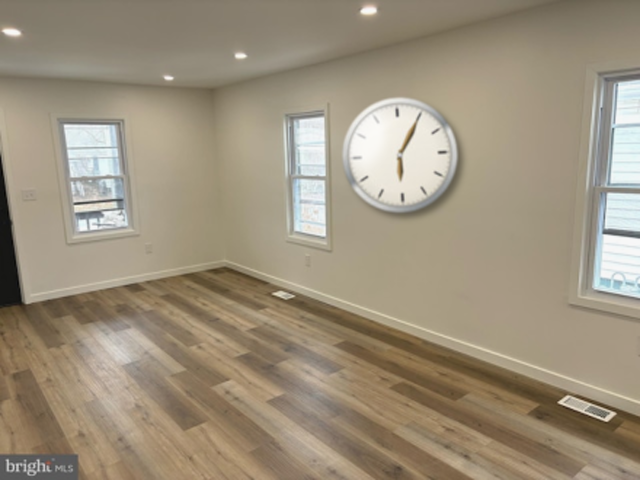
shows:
6,05
